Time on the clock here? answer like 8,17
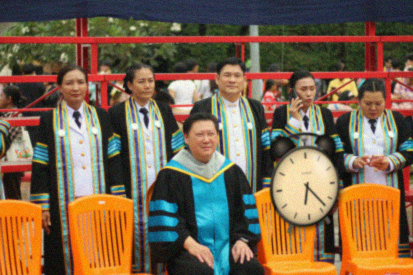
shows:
6,23
